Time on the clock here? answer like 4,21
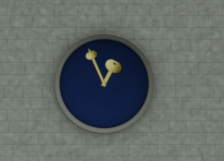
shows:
12,56
